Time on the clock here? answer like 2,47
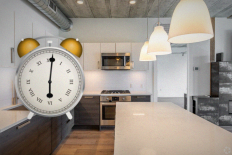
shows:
6,01
